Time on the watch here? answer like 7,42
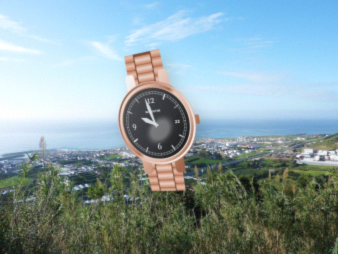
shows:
9,58
